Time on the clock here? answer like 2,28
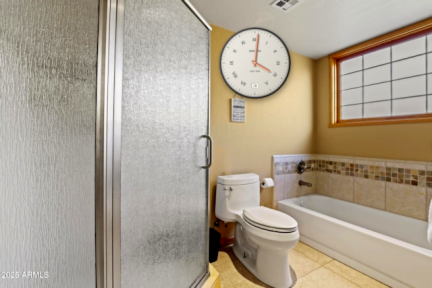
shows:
4,01
